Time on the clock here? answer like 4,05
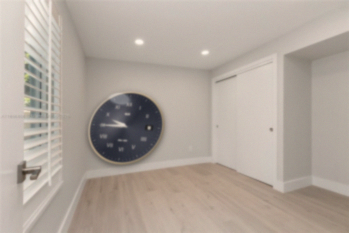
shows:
9,45
